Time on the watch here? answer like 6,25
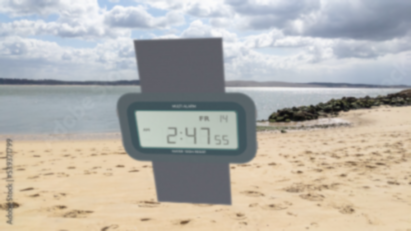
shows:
2,47
